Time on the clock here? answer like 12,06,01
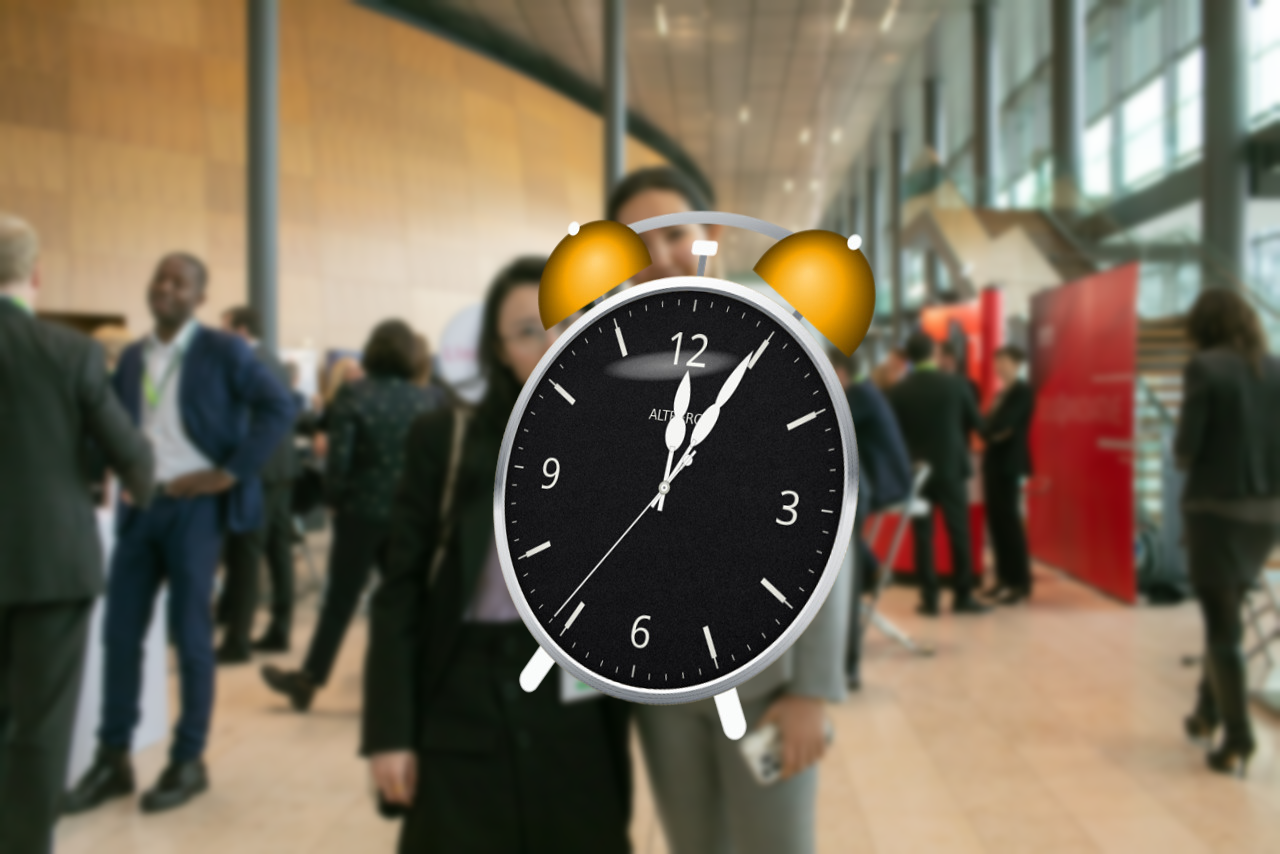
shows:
12,04,36
